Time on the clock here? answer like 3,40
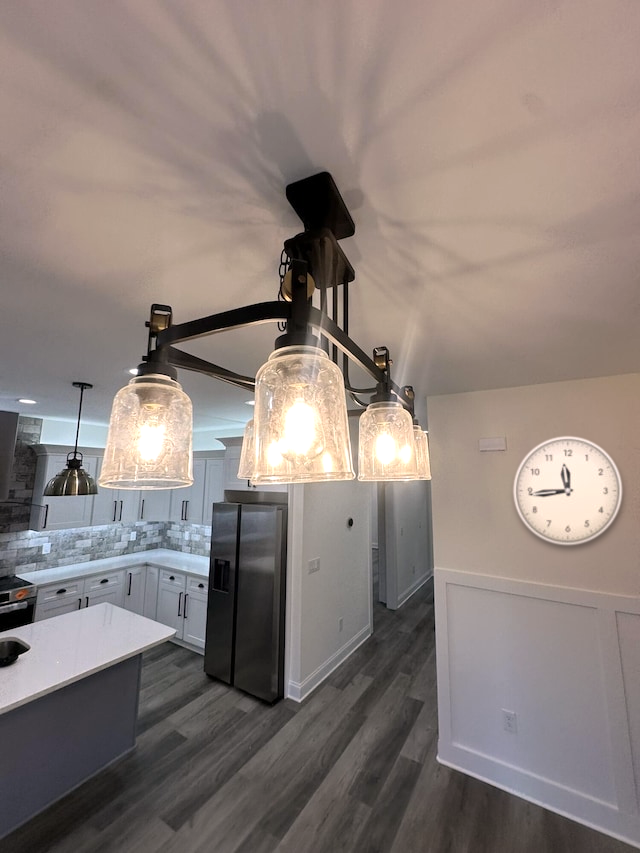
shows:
11,44
